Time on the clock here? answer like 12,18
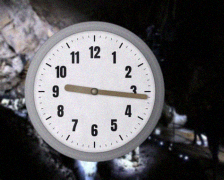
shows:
9,16
